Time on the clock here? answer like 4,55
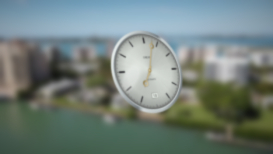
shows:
7,03
